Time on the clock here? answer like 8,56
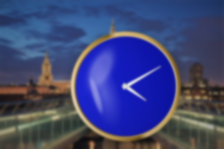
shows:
4,10
